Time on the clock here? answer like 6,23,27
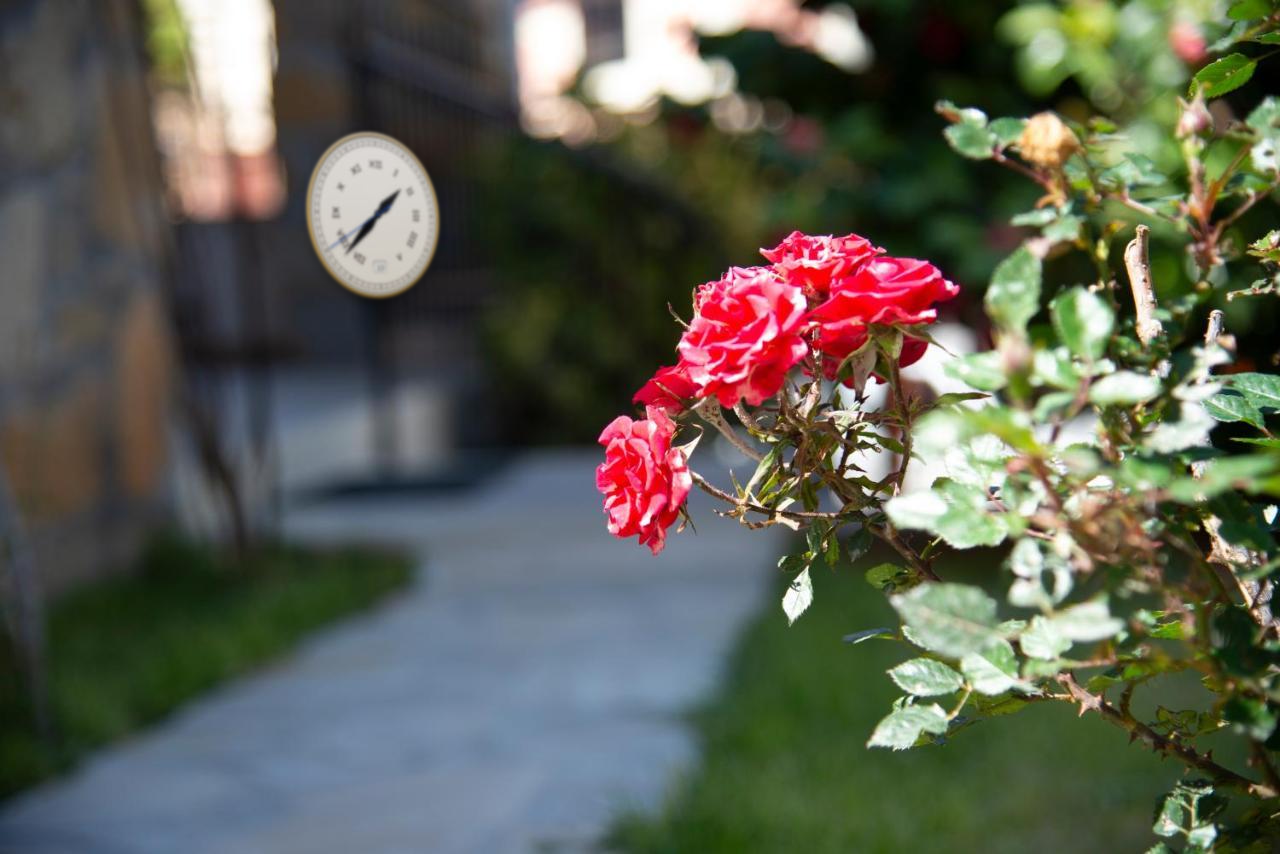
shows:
1,37,40
